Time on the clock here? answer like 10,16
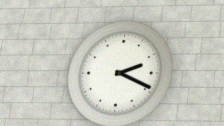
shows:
2,19
